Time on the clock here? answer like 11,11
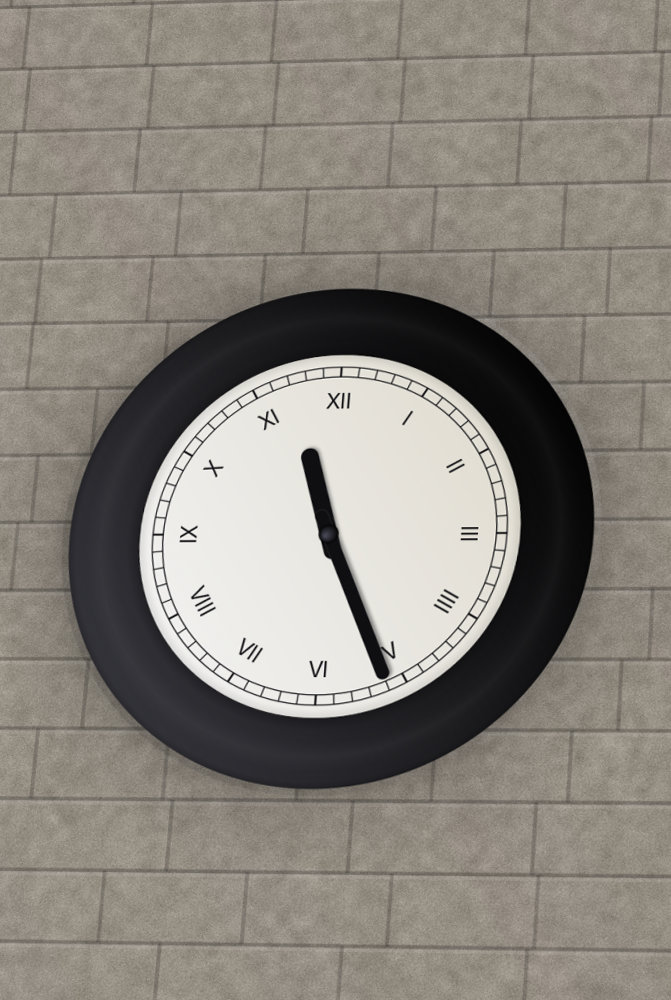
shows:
11,26
